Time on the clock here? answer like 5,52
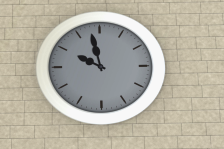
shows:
9,58
